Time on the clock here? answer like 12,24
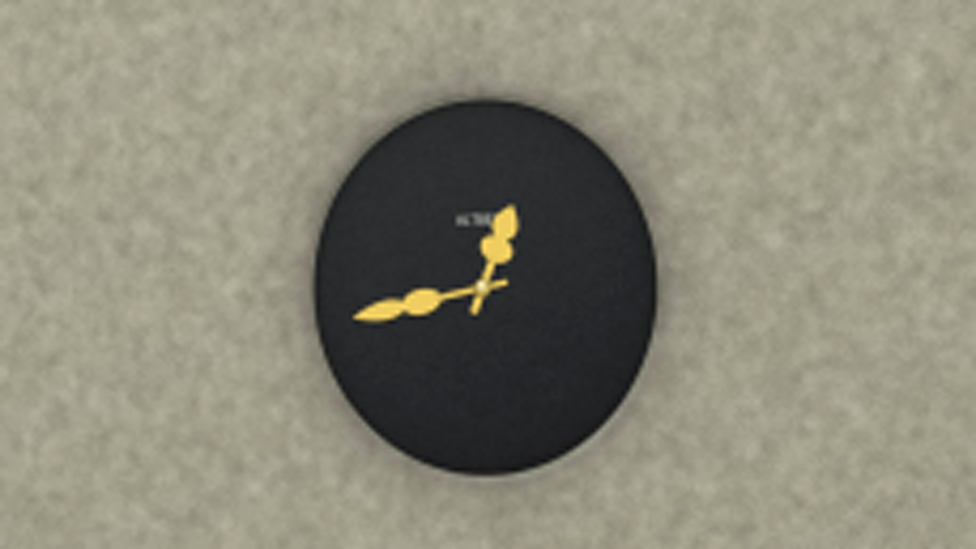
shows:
12,43
